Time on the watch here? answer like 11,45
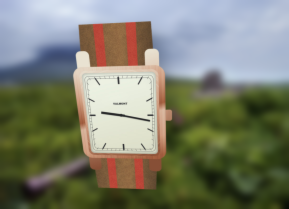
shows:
9,17
